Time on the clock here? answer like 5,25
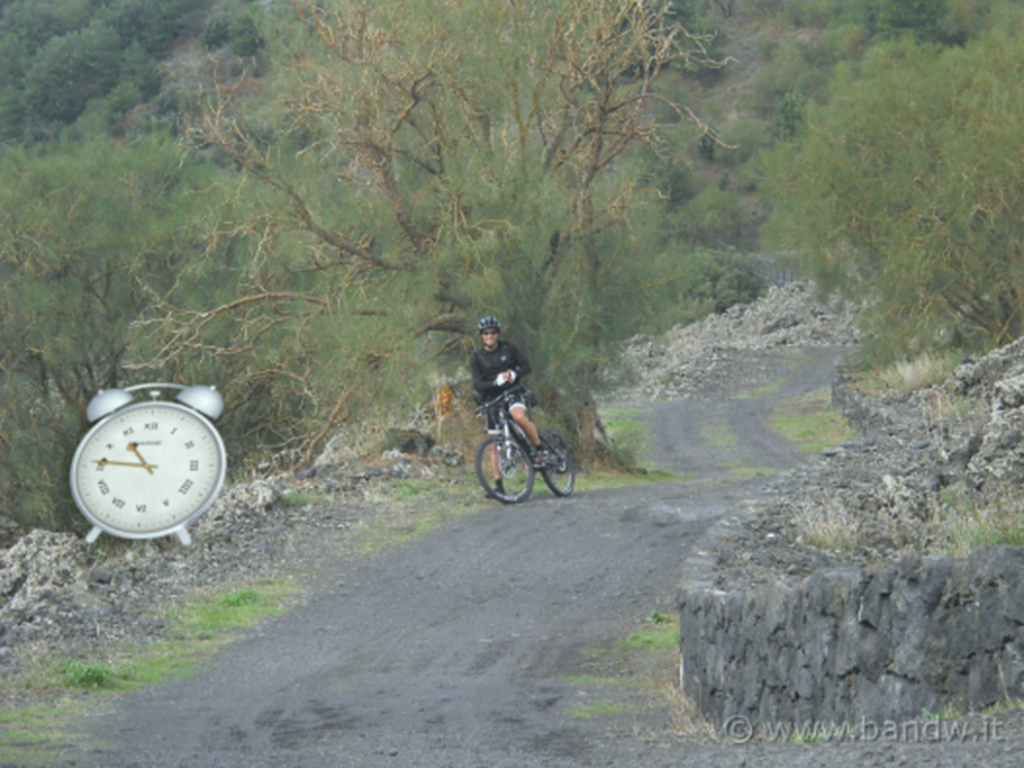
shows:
10,46
